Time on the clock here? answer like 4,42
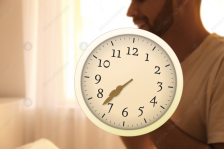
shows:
7,37
